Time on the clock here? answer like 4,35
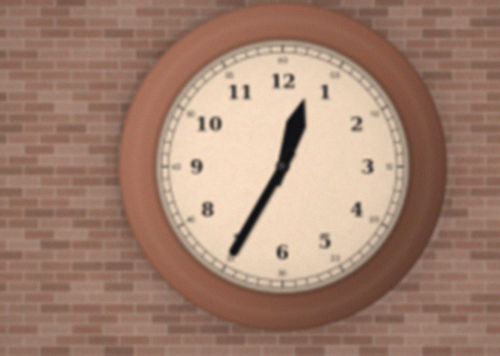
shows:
12,35
